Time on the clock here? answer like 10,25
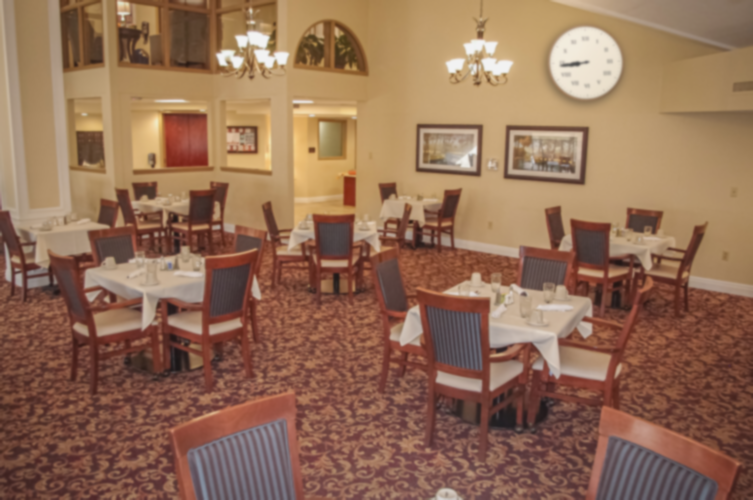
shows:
8,44
